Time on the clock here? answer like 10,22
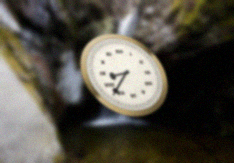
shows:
8,37
